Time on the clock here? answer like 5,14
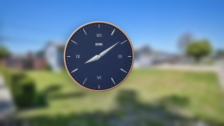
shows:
8,09
